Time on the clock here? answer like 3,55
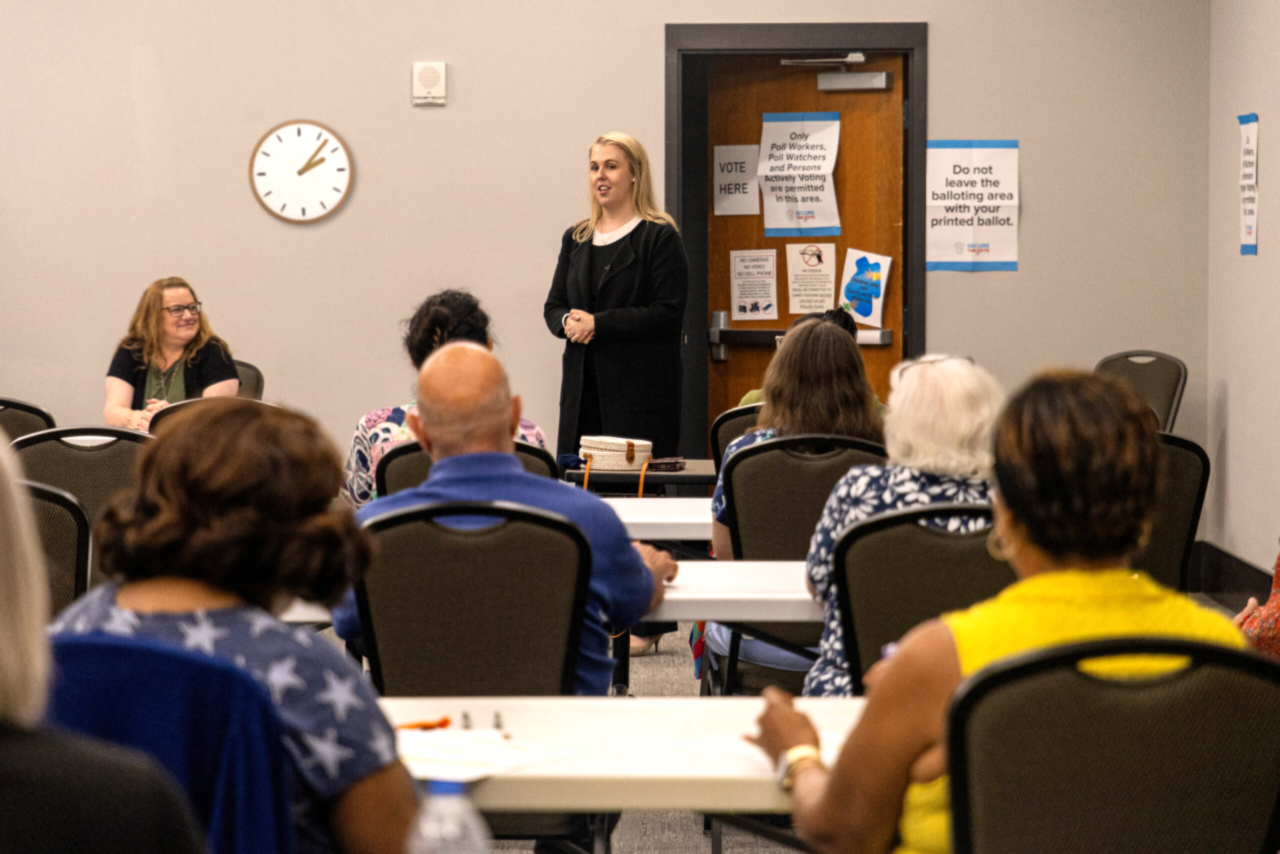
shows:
2,07
